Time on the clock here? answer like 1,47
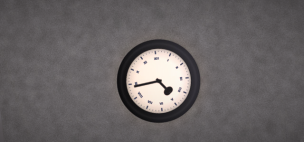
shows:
4,44
